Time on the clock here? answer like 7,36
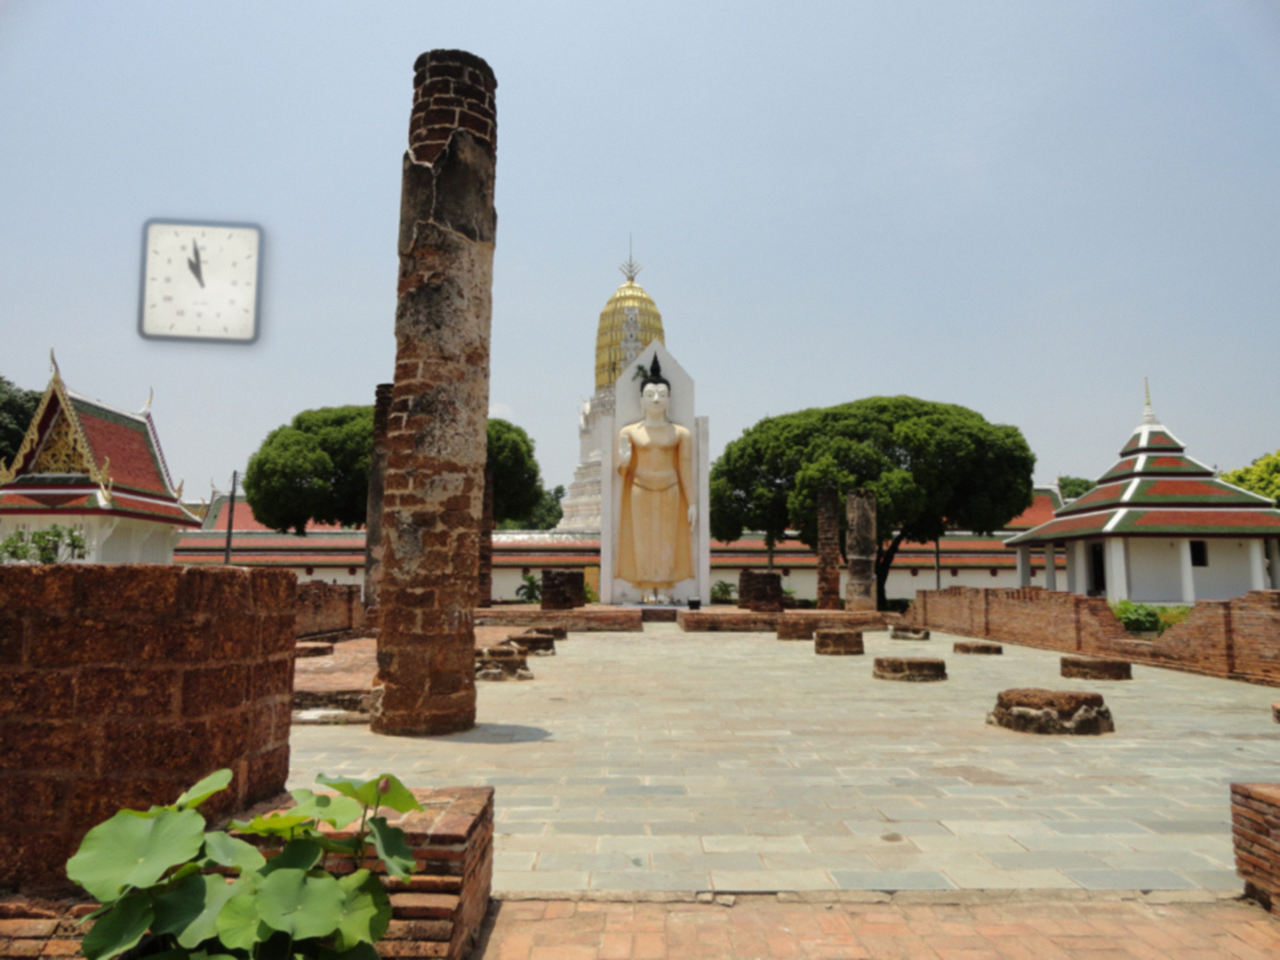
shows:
10,58
